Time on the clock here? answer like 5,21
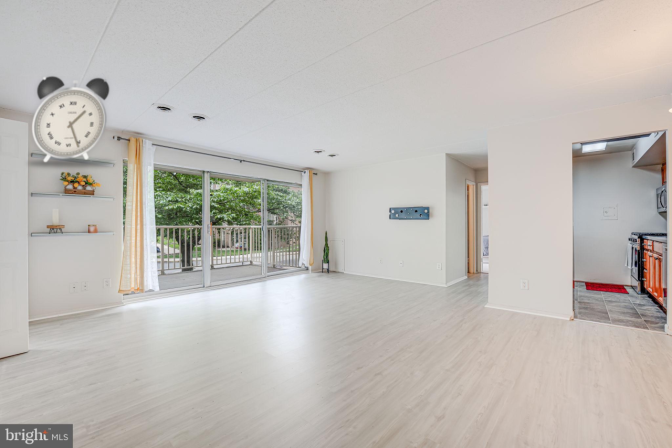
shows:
1,26
